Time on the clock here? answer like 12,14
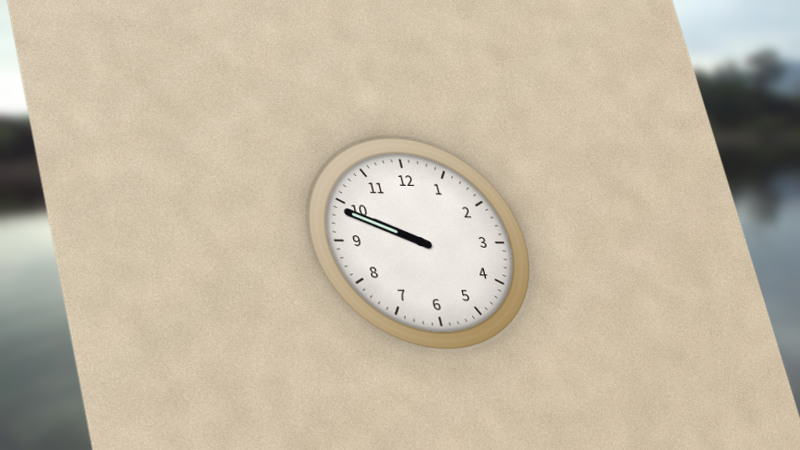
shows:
9,49
